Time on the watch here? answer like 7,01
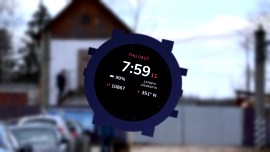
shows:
7,59
